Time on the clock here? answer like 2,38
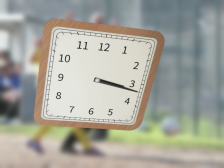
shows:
3,17
